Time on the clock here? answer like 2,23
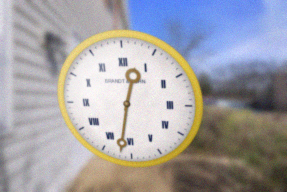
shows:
12,32
